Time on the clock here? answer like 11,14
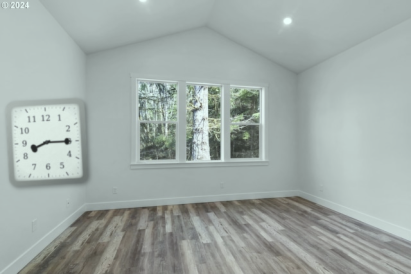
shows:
8,15
